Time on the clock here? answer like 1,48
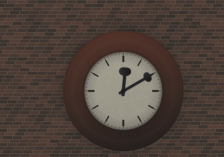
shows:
12,10
